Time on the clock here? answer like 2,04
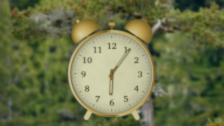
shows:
6,06
